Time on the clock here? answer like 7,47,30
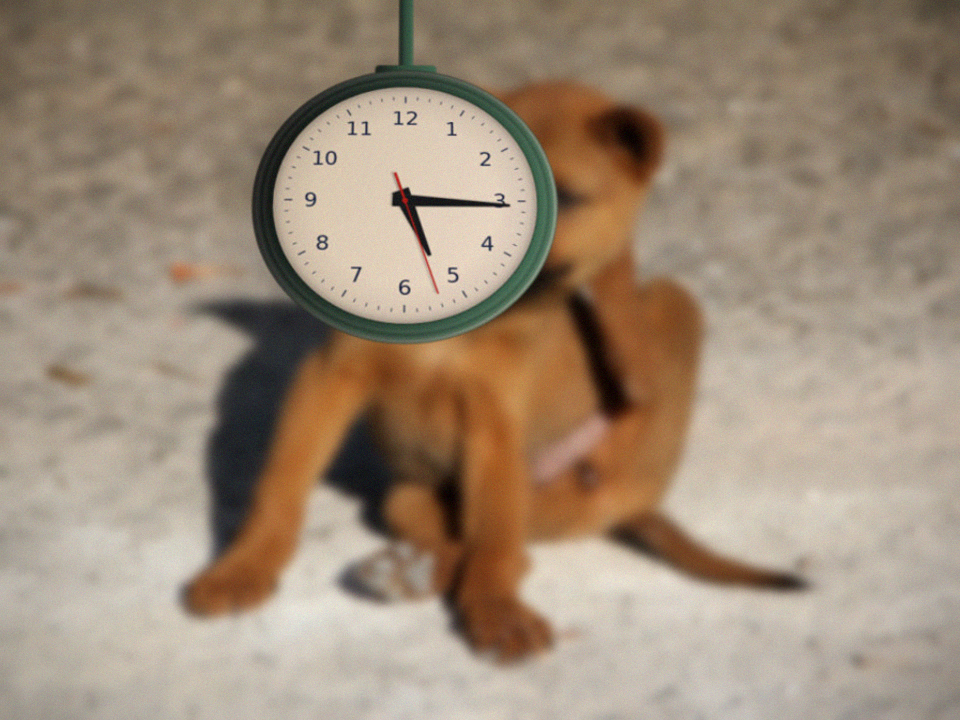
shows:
5,15,27
